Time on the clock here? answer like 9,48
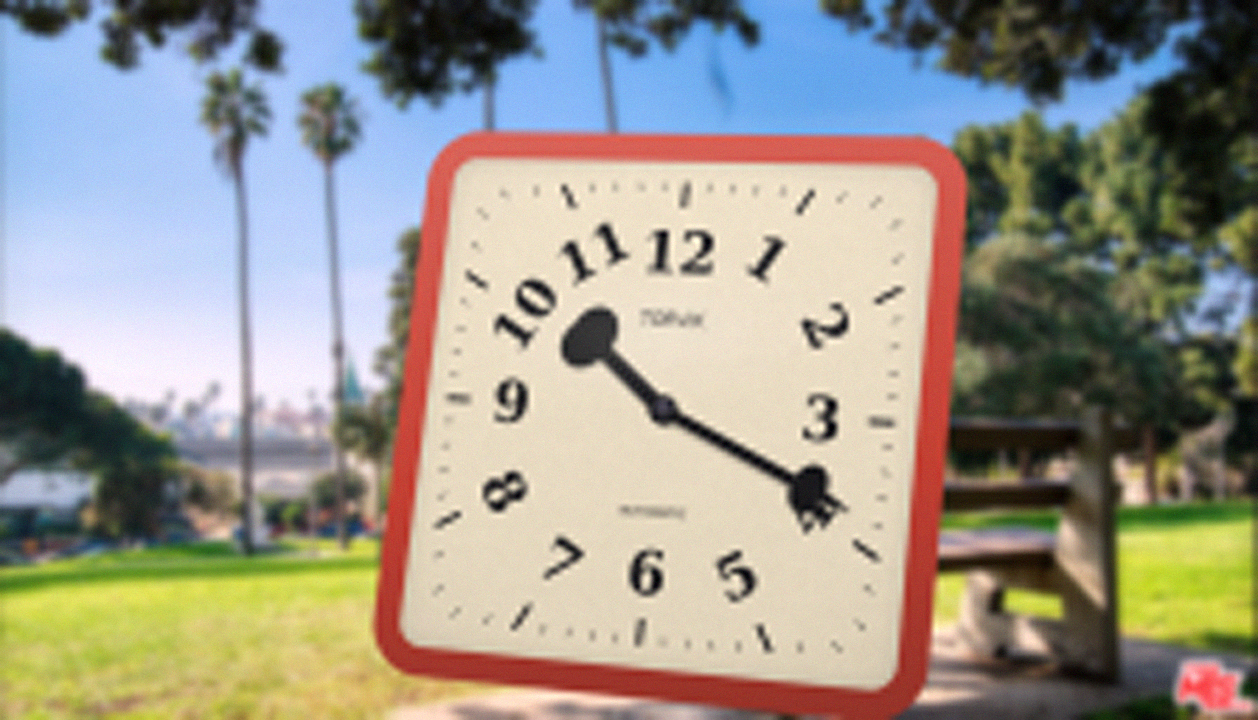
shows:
10,19
